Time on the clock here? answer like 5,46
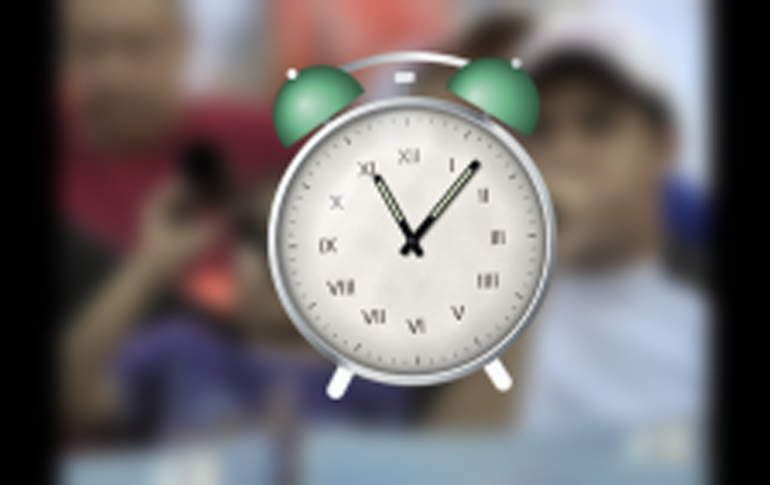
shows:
11,07
